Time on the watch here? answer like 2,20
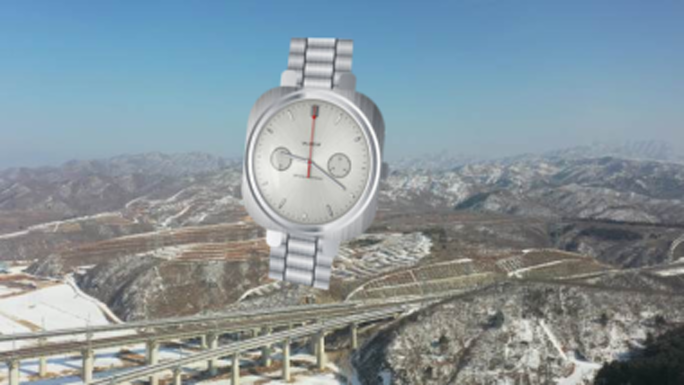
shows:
9,20
